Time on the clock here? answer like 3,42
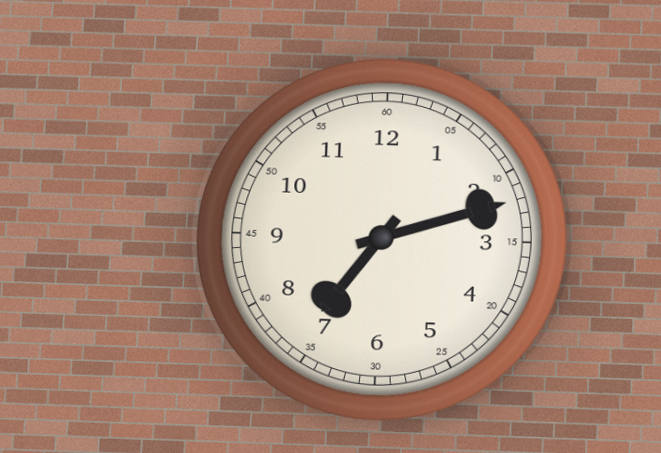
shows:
7,12
